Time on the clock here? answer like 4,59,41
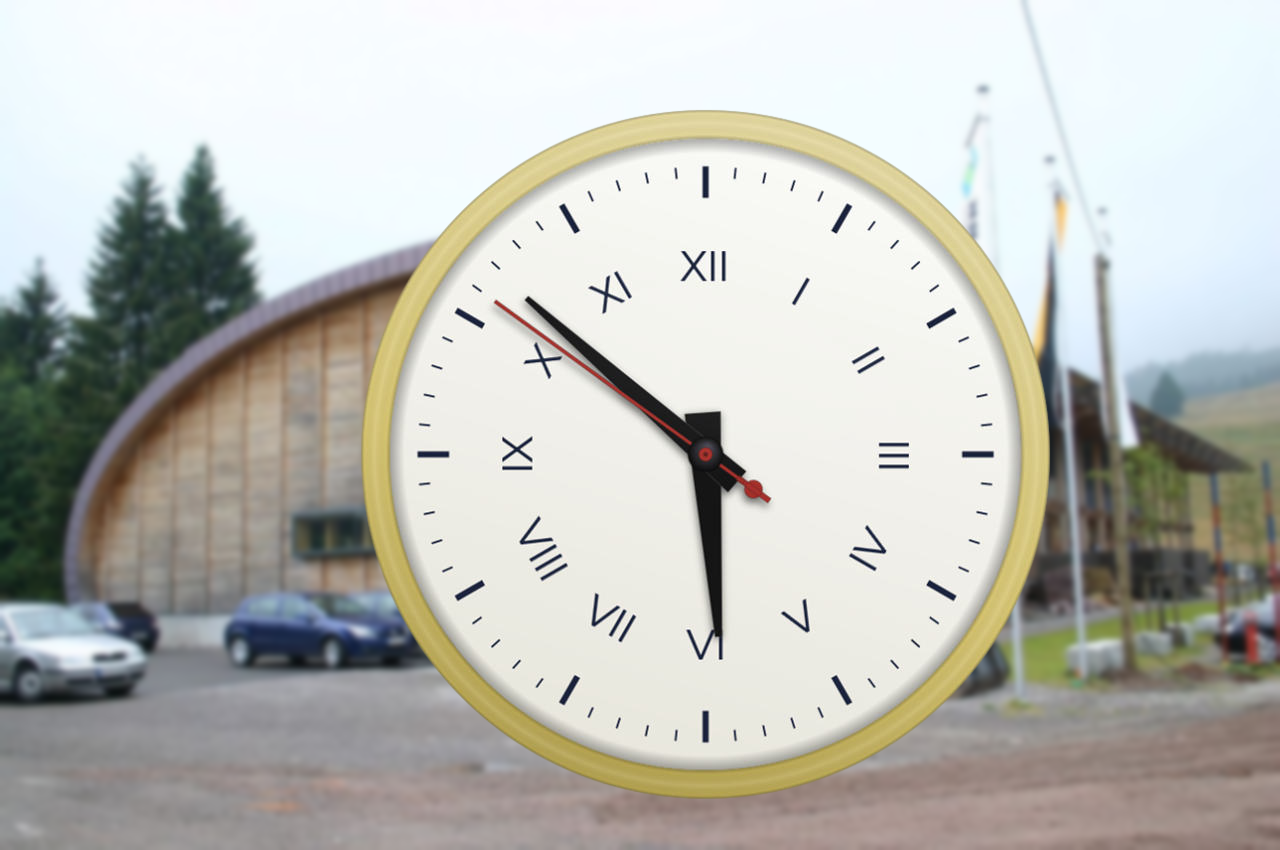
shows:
5,51,51
